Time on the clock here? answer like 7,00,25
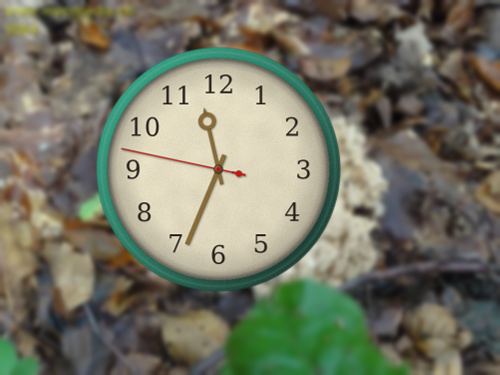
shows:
11,33,47
